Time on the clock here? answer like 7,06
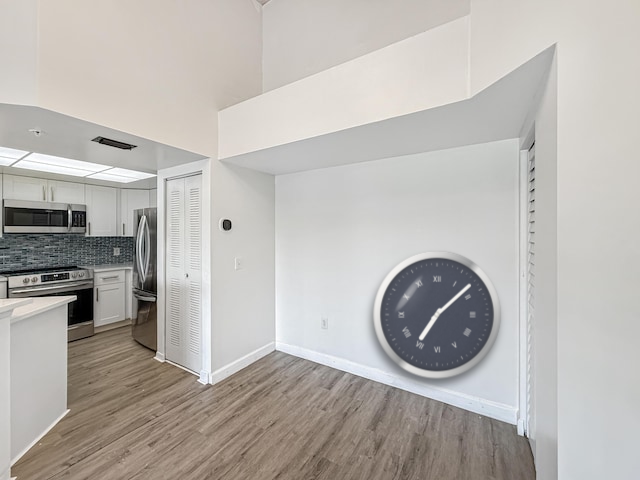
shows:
7,08
